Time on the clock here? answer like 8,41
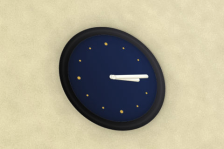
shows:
3,15
